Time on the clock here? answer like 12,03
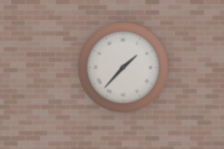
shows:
1,37
